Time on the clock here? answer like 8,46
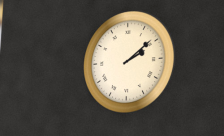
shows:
2,09
